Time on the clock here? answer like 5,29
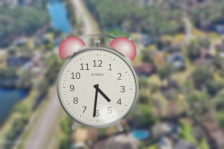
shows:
4,31
